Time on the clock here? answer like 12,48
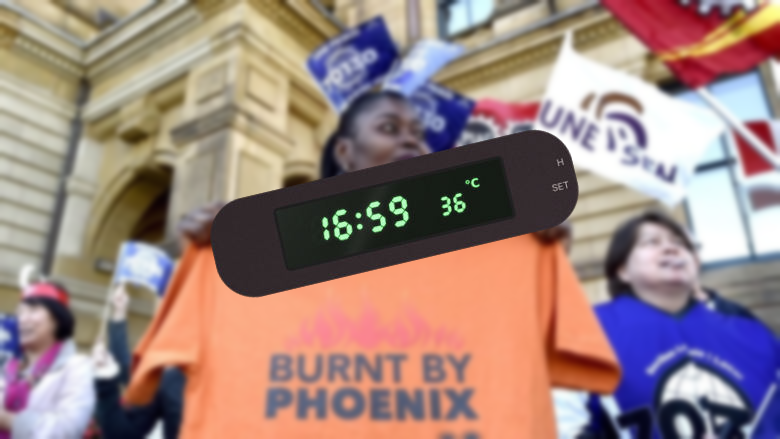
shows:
16,59
